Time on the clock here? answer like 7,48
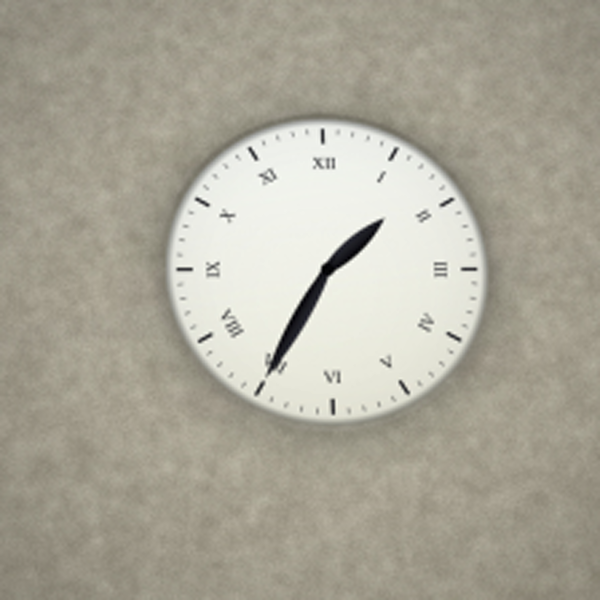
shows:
1,35
